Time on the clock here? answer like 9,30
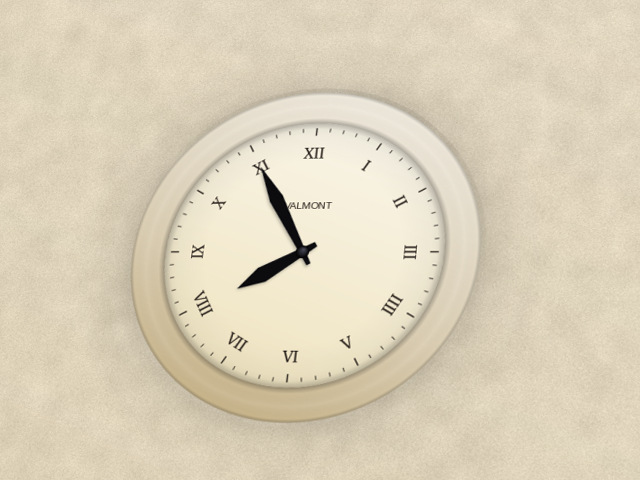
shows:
7,55
